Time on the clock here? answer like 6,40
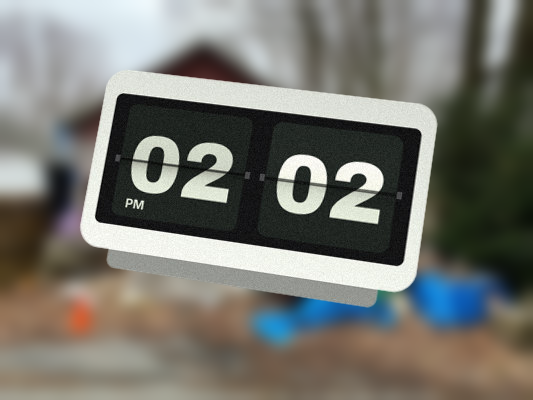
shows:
2,02
